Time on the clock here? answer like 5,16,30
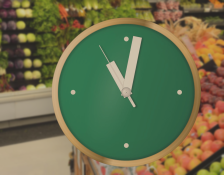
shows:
11,01,55
